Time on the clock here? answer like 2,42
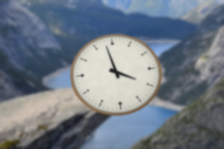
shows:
3,58
